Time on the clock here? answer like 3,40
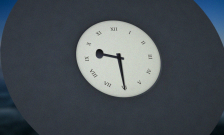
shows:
9,30
